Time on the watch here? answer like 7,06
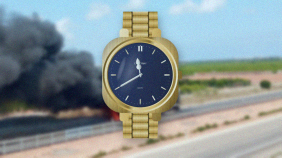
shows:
11,40
